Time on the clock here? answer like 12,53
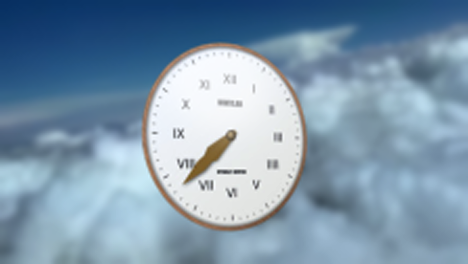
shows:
7,38
